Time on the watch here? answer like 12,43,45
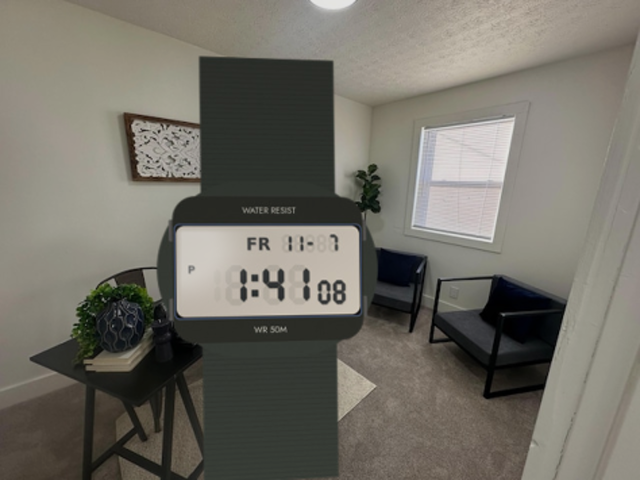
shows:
1,41,08
